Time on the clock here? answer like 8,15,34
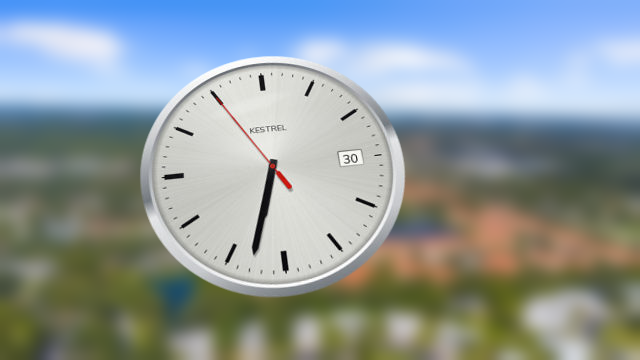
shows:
6,32,55
